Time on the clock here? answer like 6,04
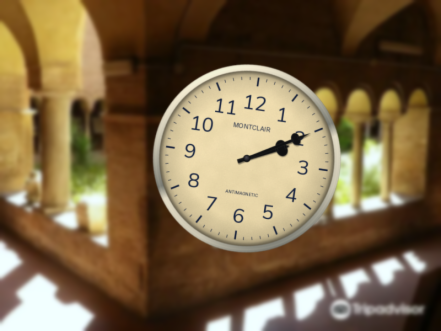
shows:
2,10
